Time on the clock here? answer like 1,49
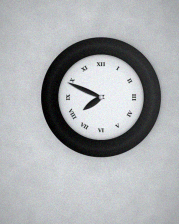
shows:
7,49
